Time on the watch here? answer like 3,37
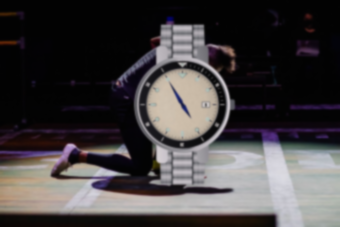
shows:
4,55
